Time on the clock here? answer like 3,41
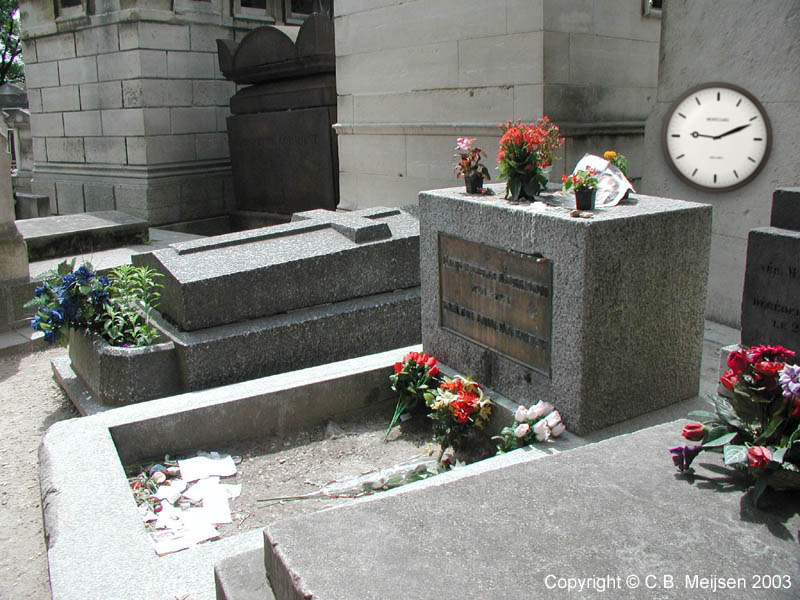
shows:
9,11
